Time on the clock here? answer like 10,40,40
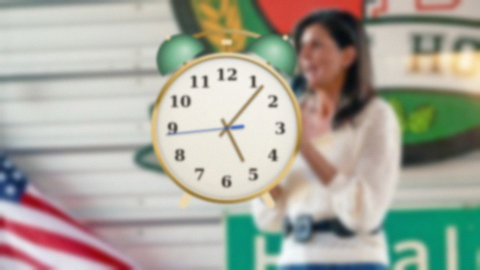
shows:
5,06,44
